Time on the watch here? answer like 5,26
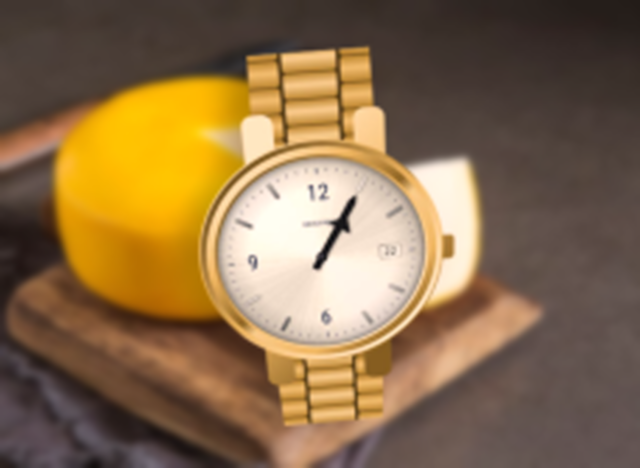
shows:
1,05
